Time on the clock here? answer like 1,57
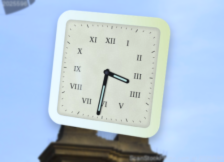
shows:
3,31
